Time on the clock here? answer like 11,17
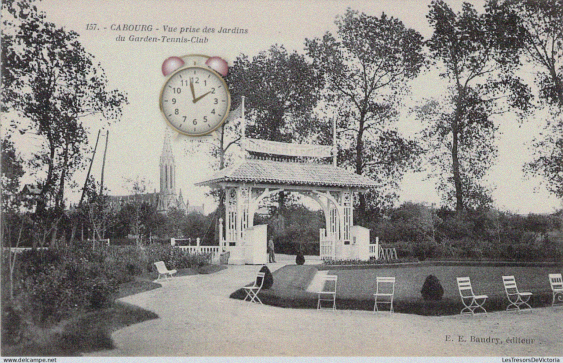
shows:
1,58
